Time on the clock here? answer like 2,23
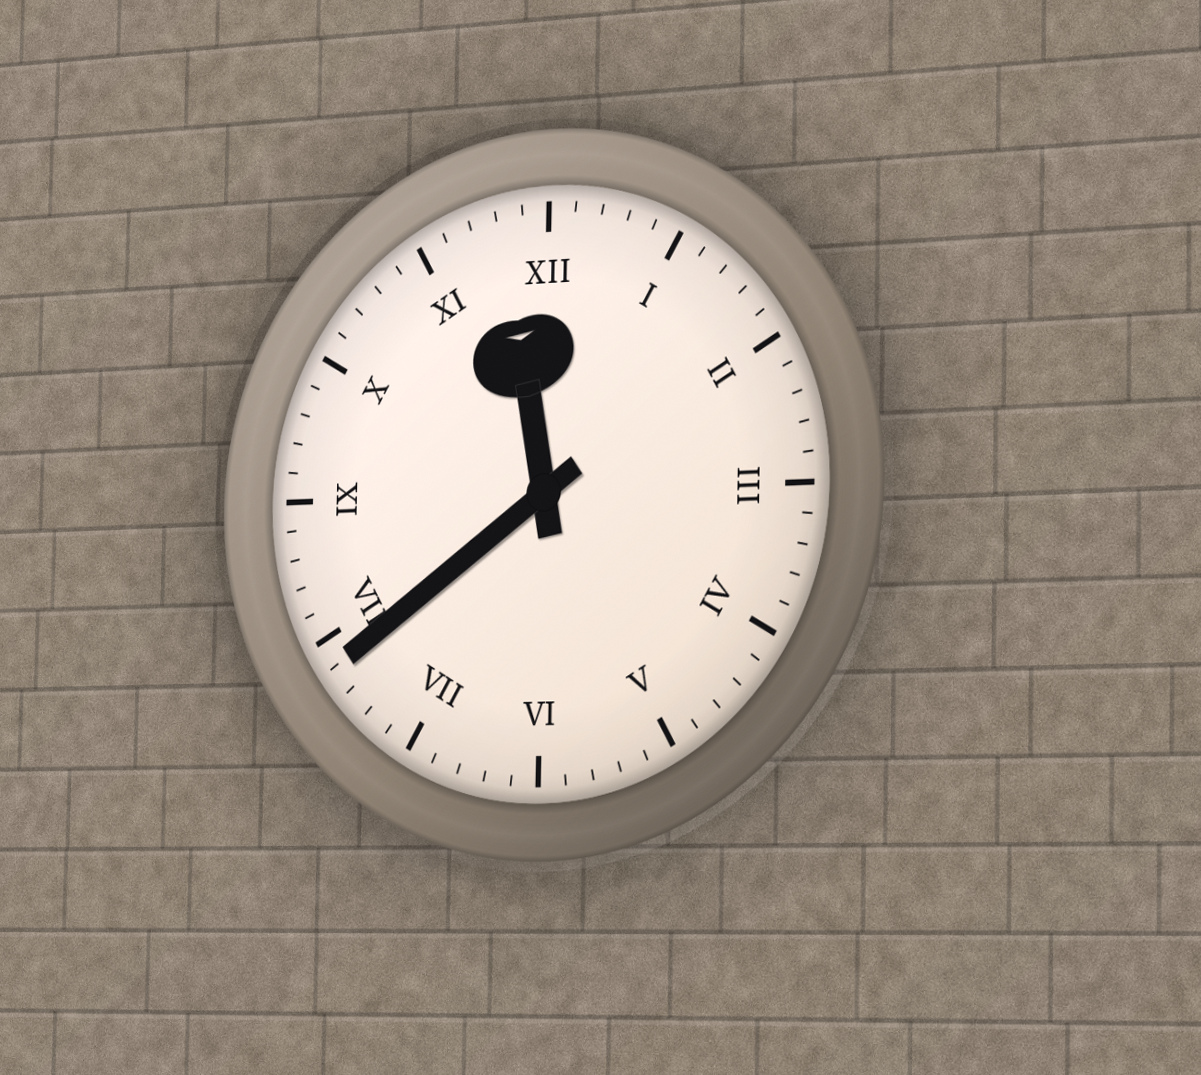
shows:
11,39
